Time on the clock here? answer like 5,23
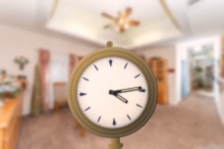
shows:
4,14
